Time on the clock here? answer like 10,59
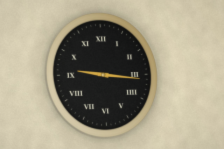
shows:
9,16
